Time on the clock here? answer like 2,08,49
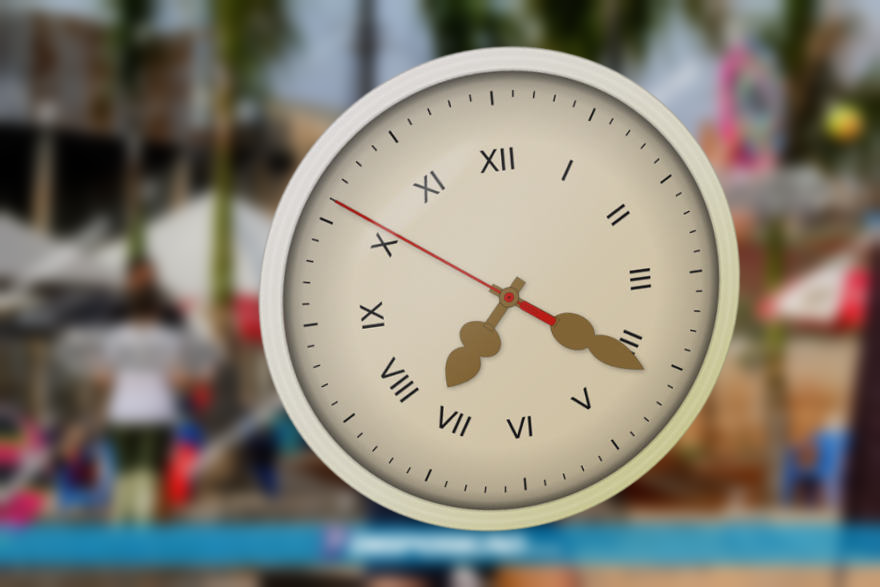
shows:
7,20,51
